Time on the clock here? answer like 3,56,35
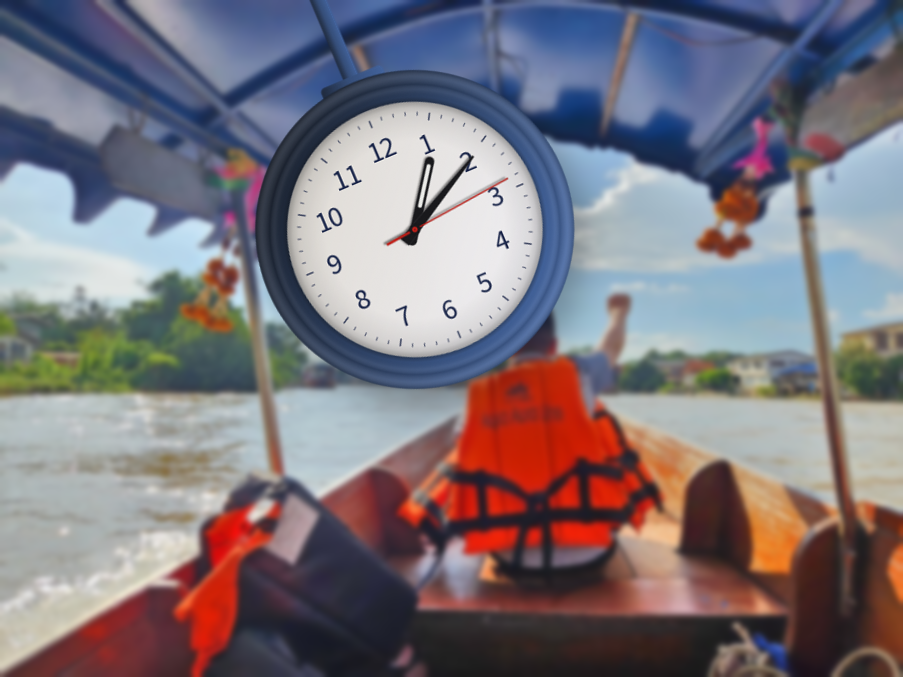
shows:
1,10,14
